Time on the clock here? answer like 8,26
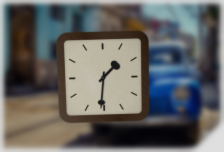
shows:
1,31
